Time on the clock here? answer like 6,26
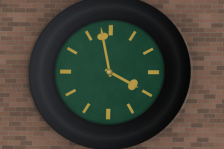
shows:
3,58
